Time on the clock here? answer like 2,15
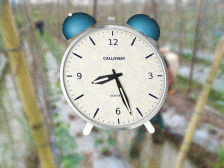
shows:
8,27
